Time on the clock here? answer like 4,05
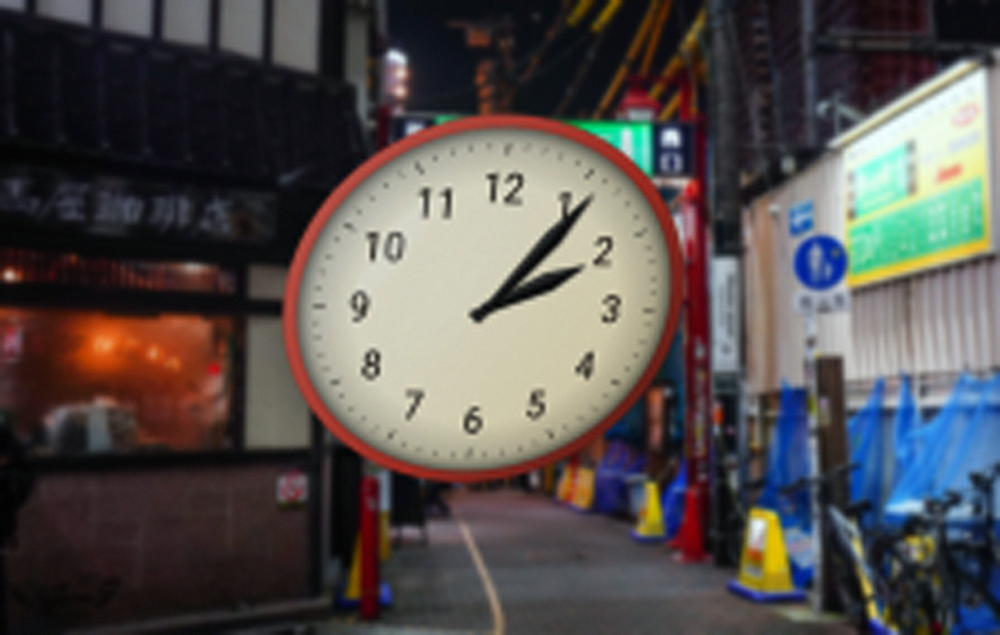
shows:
2,06
